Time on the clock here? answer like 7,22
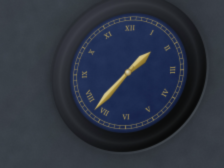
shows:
1,37
